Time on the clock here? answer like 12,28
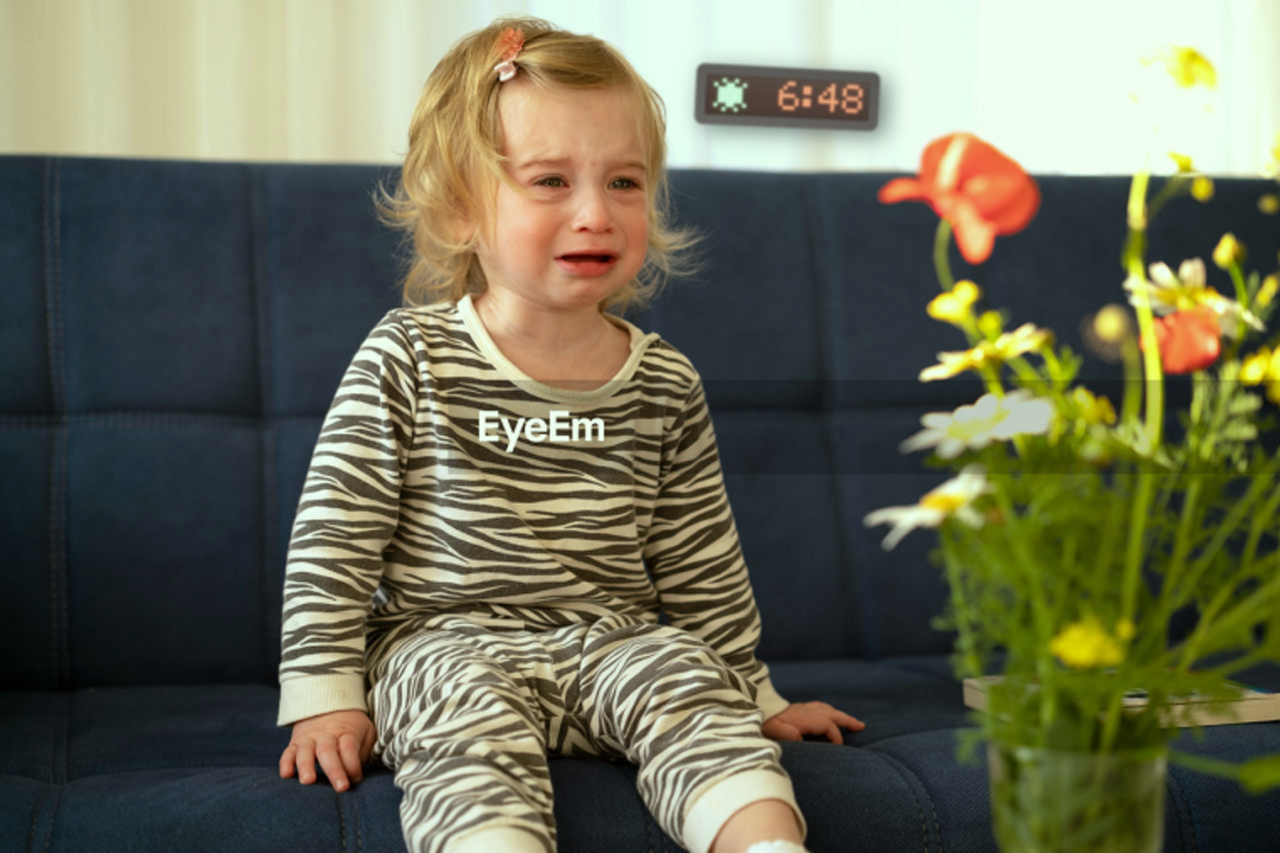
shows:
6,48
